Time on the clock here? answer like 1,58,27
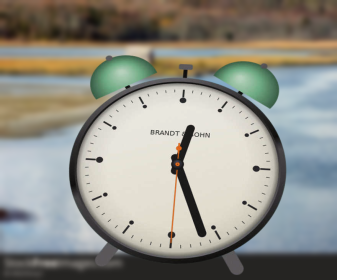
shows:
12,26,30
